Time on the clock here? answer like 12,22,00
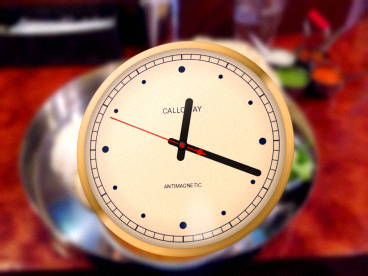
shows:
12,18,49
